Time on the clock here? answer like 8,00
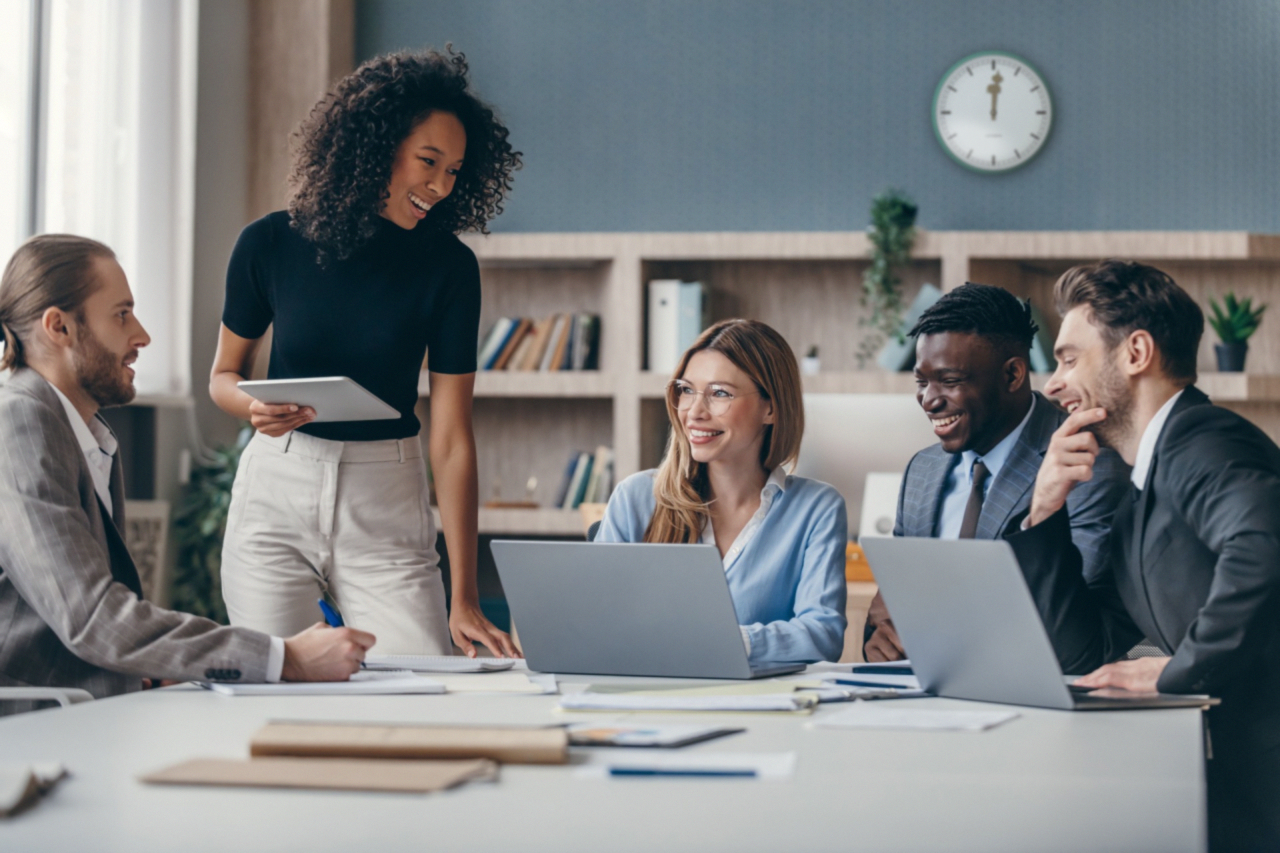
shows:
12,01
